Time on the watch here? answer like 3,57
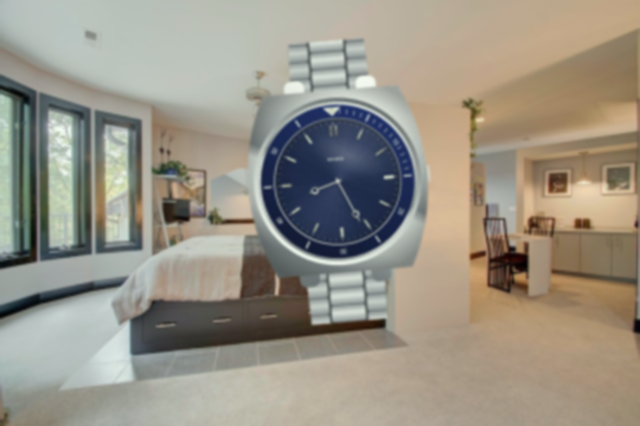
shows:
8,26
